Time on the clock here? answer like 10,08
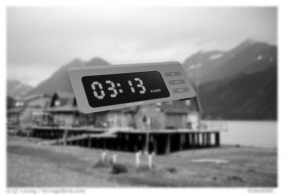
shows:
3,13
